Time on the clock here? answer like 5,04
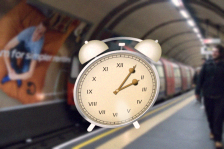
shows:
2,05
